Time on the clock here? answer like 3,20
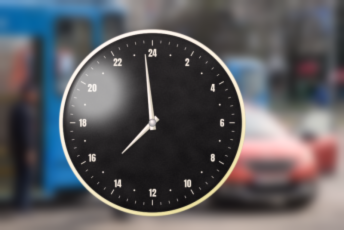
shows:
14,59
